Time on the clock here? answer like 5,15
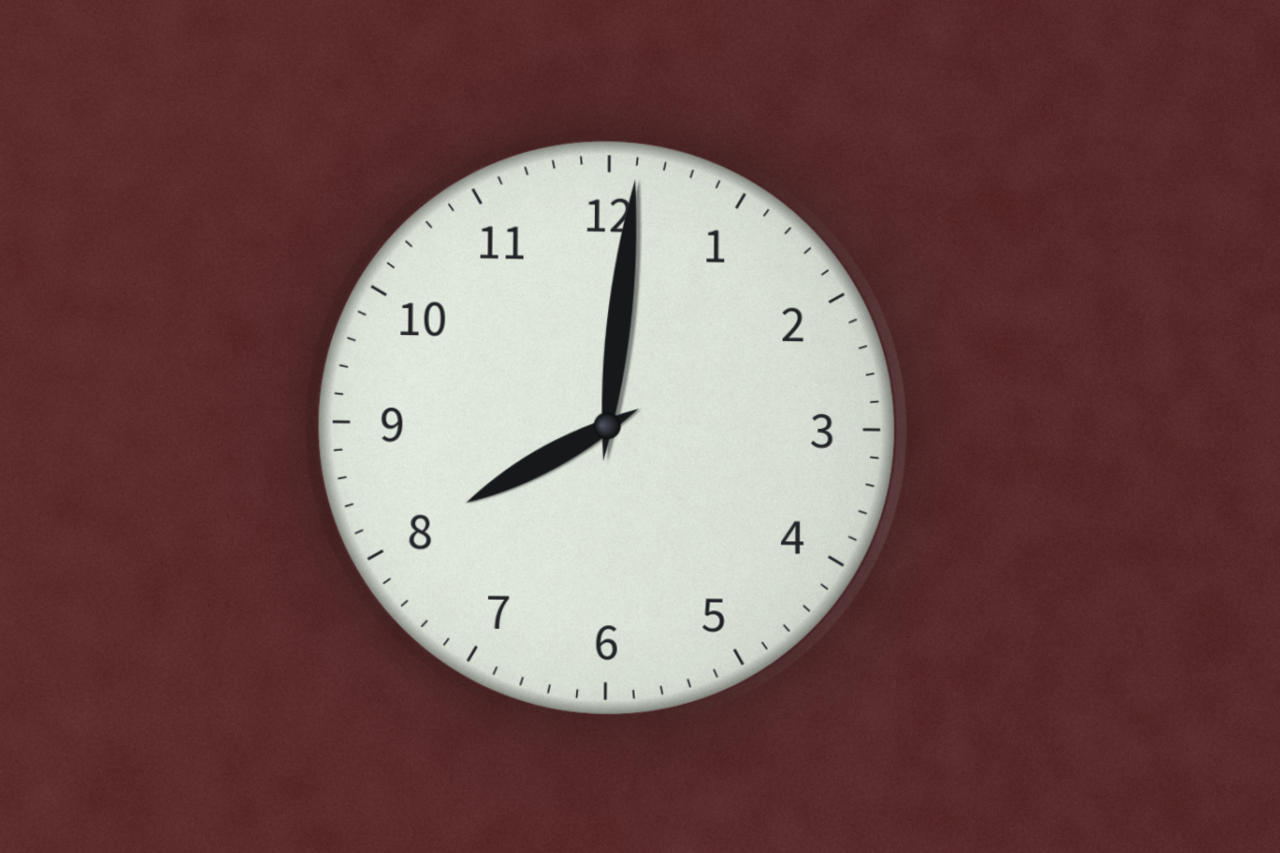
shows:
8,01
